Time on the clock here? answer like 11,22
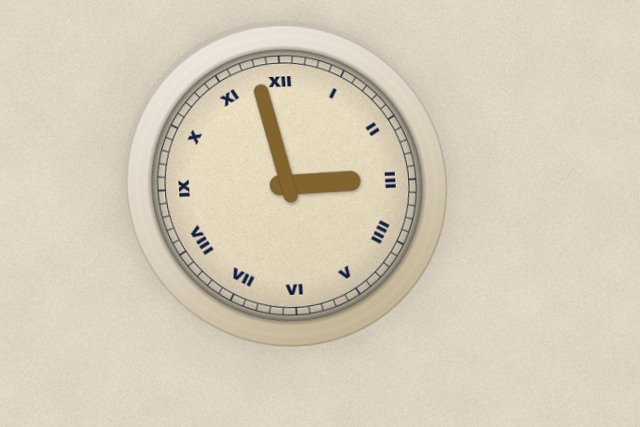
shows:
2,58
